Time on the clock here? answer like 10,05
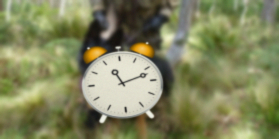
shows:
11,12
